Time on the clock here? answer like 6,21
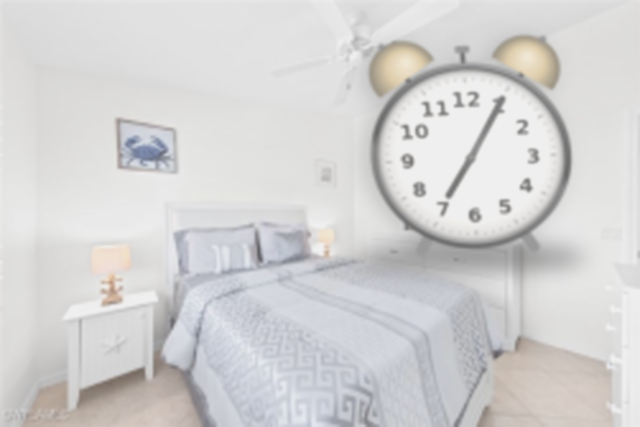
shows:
7,05
